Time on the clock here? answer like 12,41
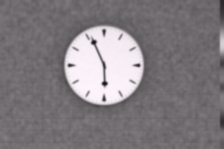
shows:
5,56
